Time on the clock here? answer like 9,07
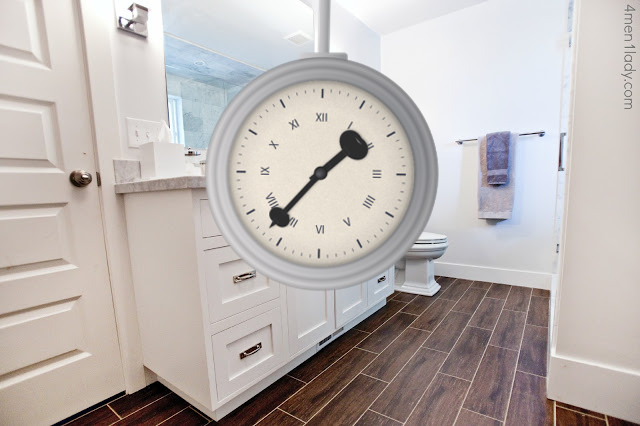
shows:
1,37
